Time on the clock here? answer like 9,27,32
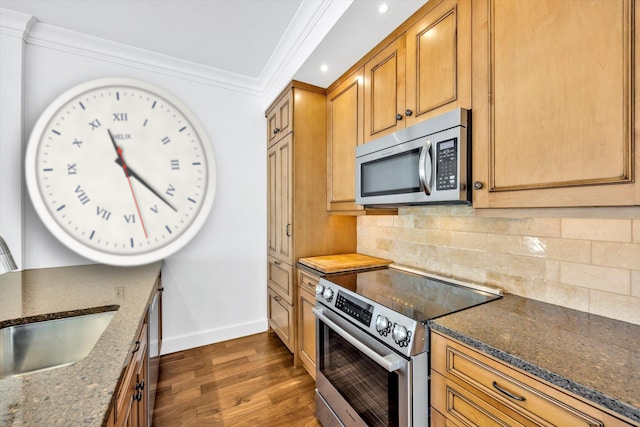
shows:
11,22,28
